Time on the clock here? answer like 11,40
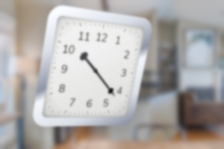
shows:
10,22
